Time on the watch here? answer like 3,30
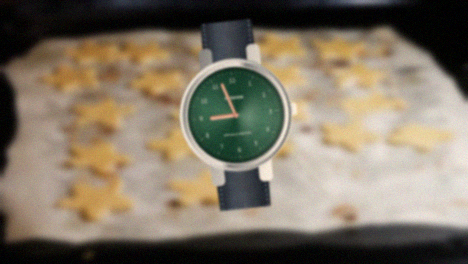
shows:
8,57
